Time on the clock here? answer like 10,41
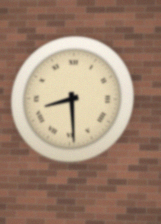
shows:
8,29
